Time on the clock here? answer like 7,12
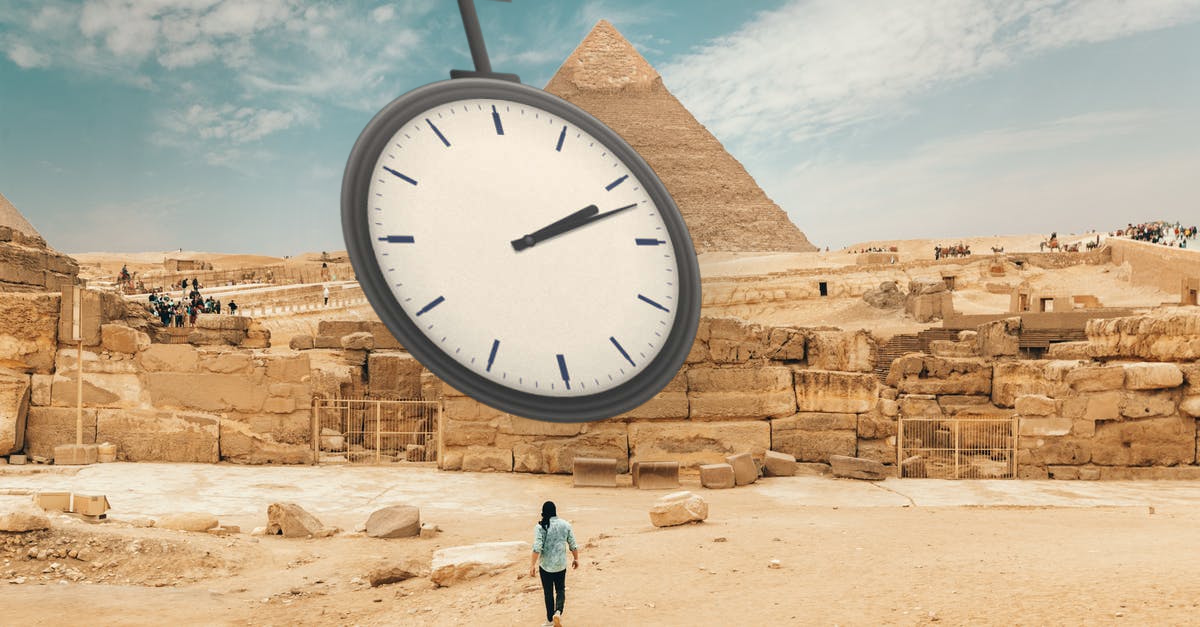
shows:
2,12
